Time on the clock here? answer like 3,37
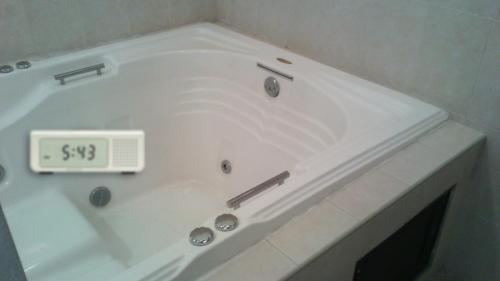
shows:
5,43
